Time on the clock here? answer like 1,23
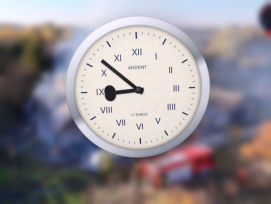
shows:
8,52
